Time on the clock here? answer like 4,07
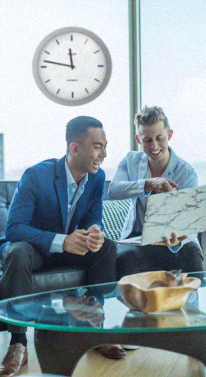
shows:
11,47
